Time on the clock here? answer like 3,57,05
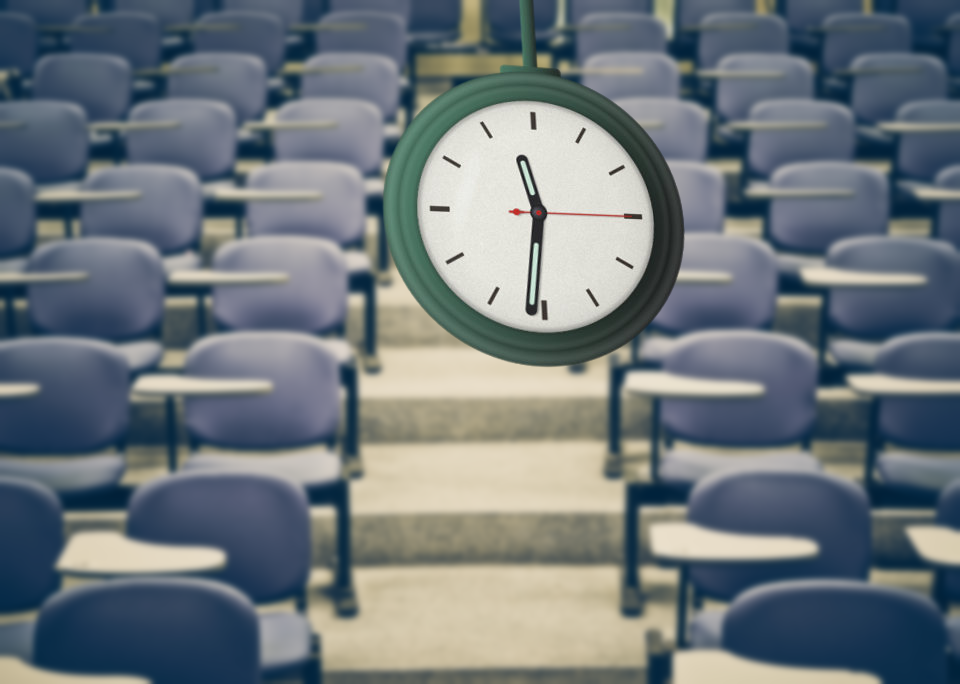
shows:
11,31,15
